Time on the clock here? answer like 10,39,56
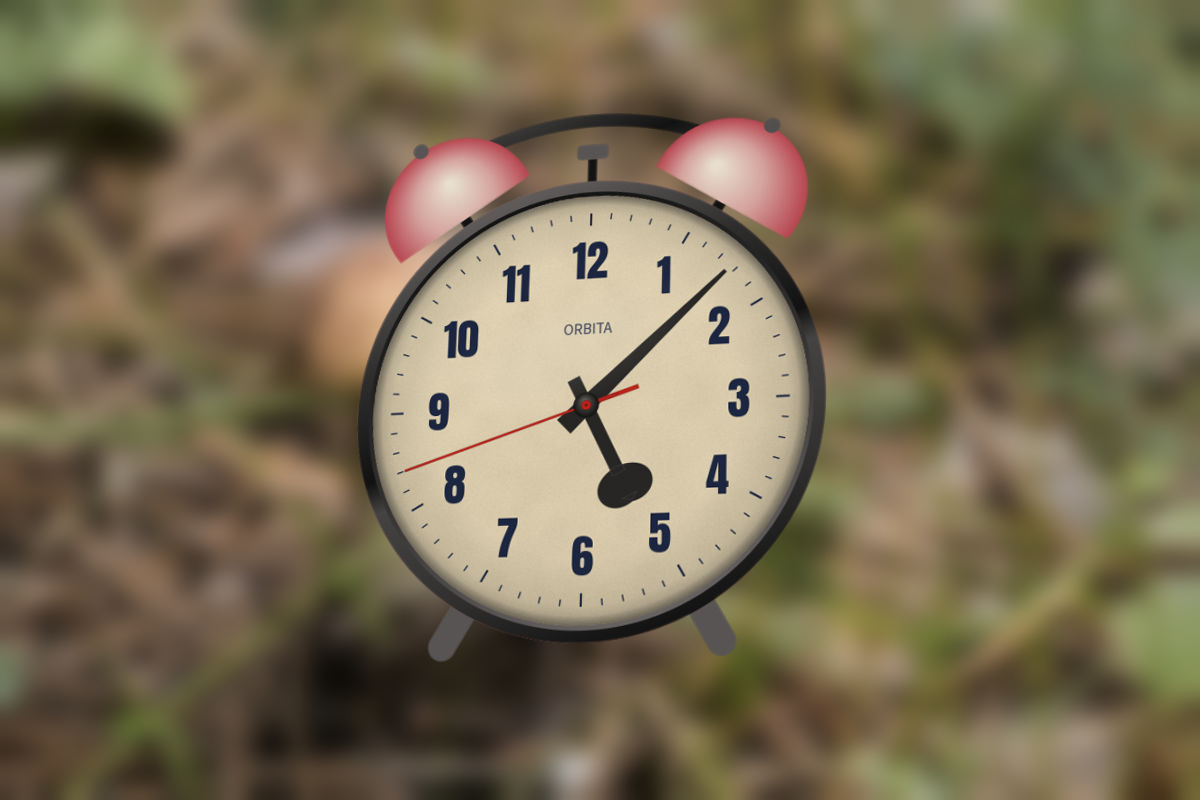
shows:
5,07,42
